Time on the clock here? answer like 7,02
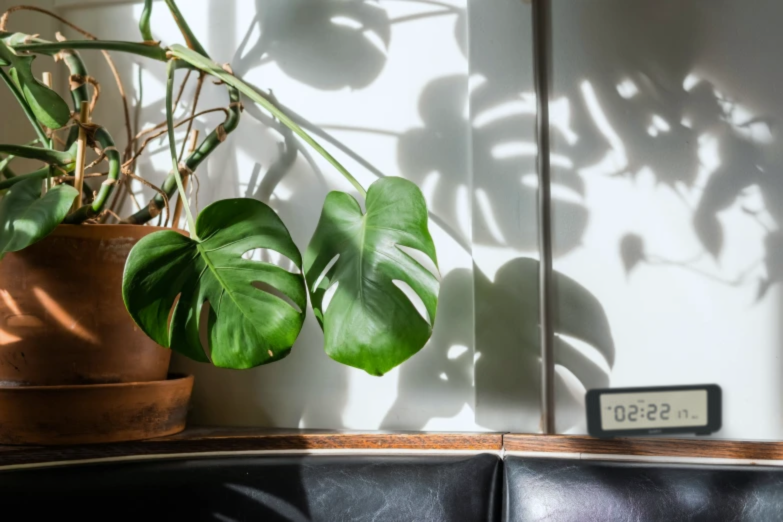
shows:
2,22
